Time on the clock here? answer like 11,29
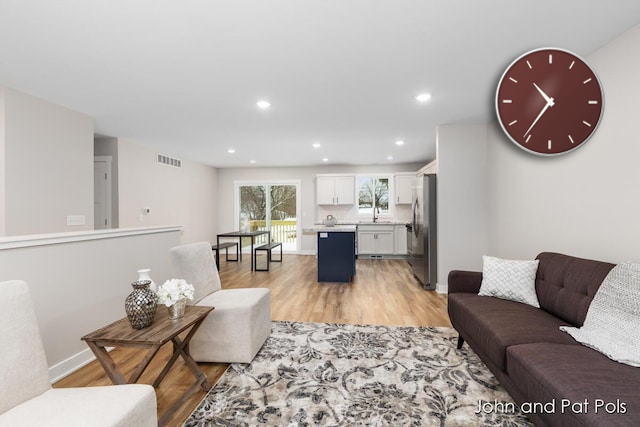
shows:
10,36
